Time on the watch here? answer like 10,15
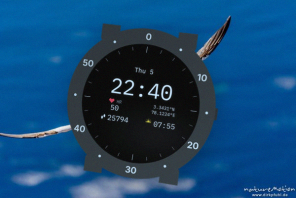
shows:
22,40
